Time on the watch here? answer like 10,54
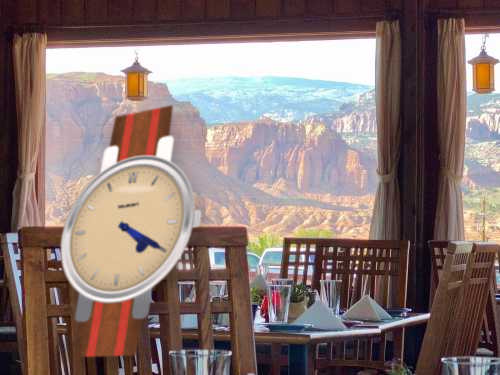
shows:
4,20
